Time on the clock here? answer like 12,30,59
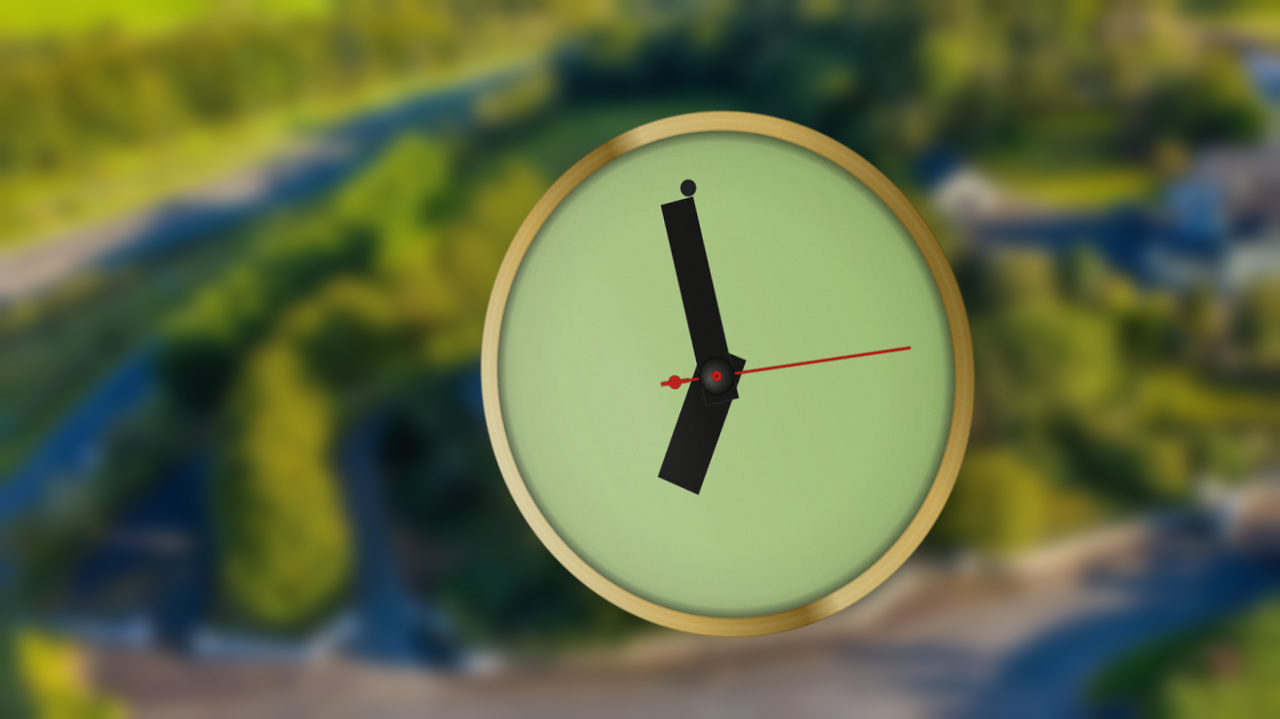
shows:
6,59,15
